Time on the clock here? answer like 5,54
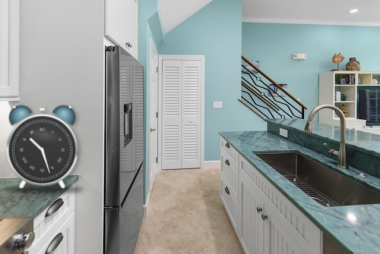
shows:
10,27
